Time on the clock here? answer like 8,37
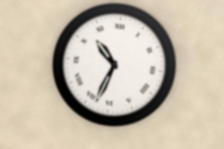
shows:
10,33
